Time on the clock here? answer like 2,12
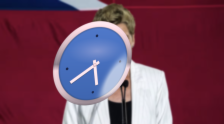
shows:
5,40
